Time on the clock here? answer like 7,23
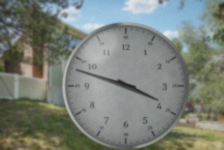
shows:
3,48
